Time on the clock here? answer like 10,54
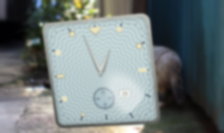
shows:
12,57
